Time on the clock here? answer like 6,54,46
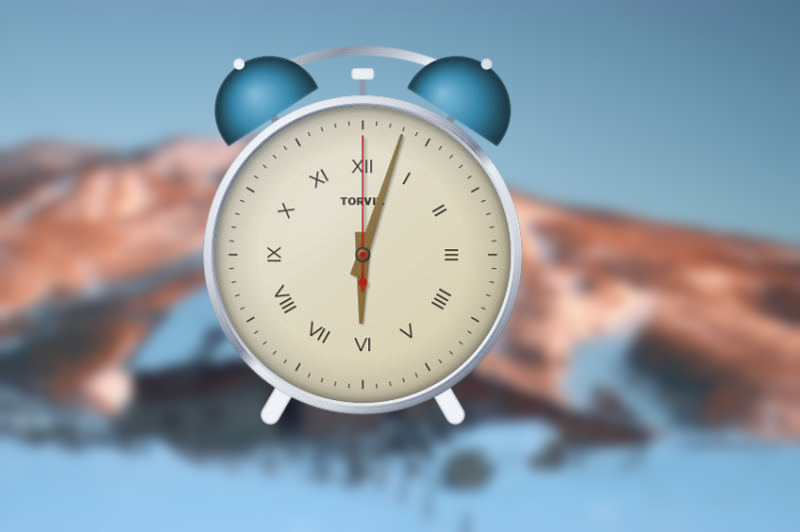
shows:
6,03,00
